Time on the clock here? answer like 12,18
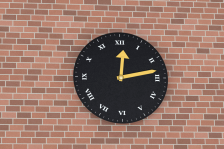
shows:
12,13
